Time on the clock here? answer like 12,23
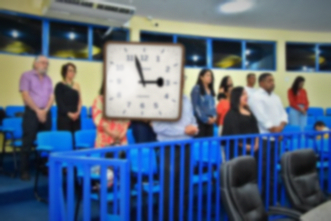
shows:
2,57
